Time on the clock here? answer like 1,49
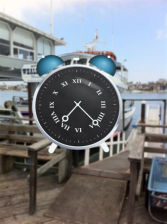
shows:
7,23
